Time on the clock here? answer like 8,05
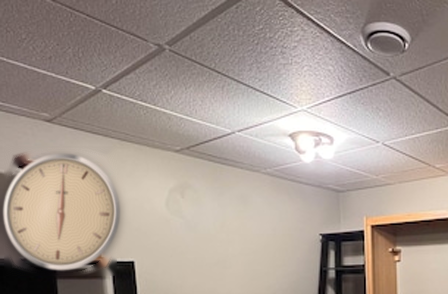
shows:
6,00
